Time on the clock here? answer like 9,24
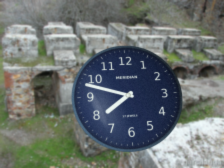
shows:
7,48
